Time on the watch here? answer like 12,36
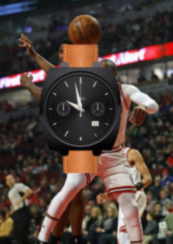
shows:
9,58
